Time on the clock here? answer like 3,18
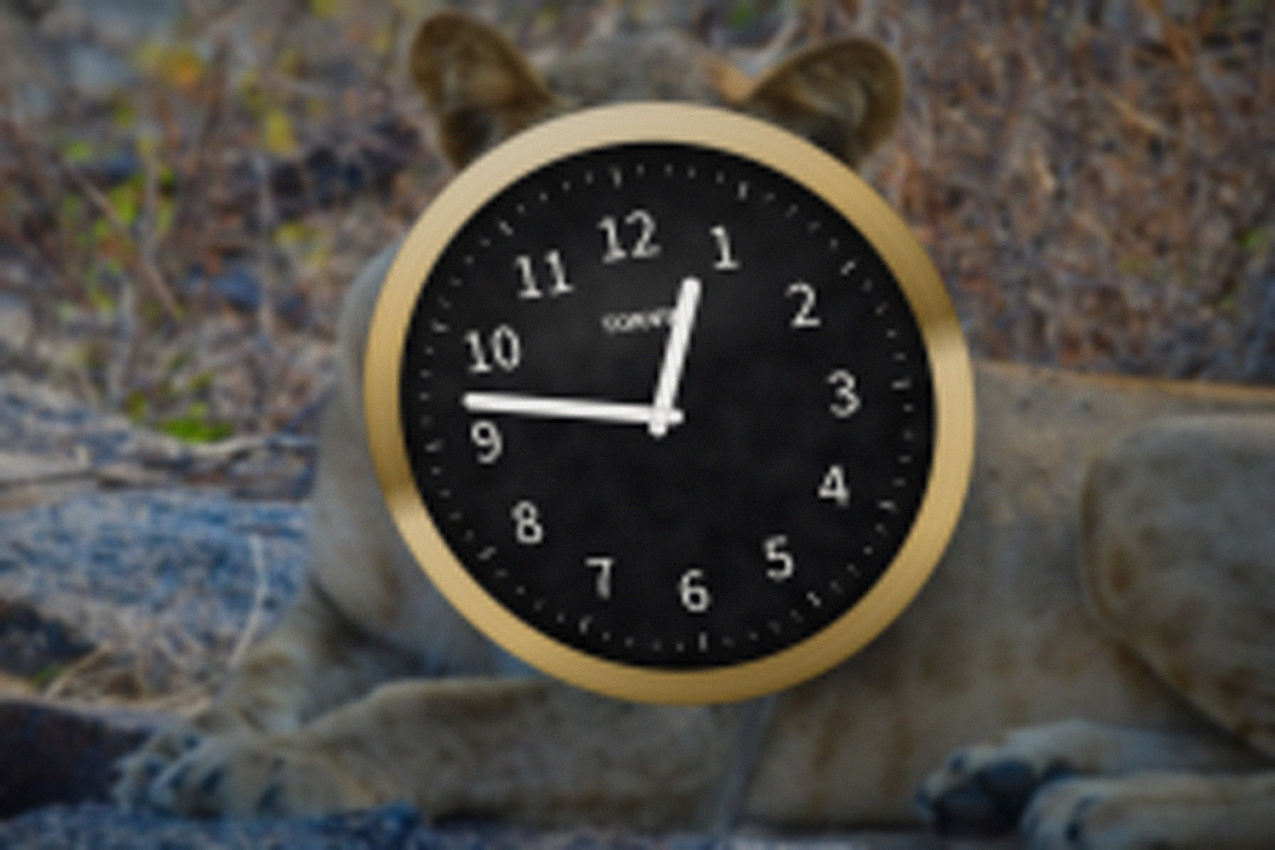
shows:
12,47
